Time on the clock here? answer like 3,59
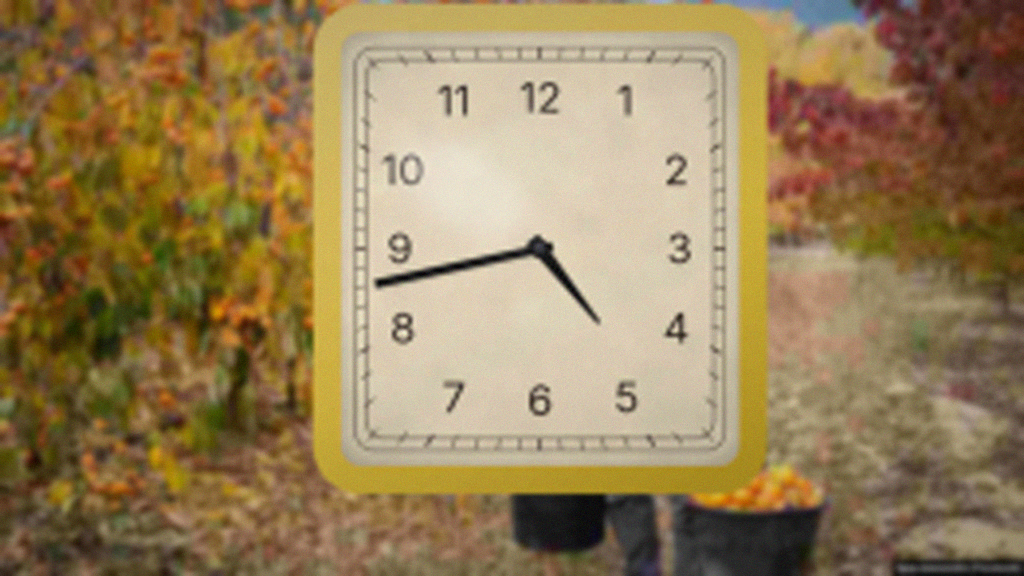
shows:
4,43
